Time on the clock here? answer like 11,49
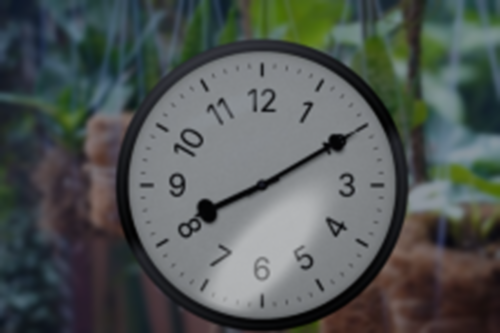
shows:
8,10
